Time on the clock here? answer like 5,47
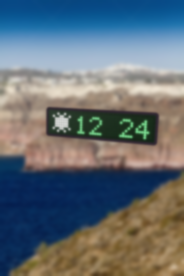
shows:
12,24
